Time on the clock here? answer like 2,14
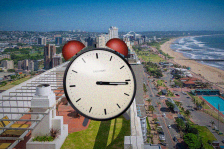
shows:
3,16
